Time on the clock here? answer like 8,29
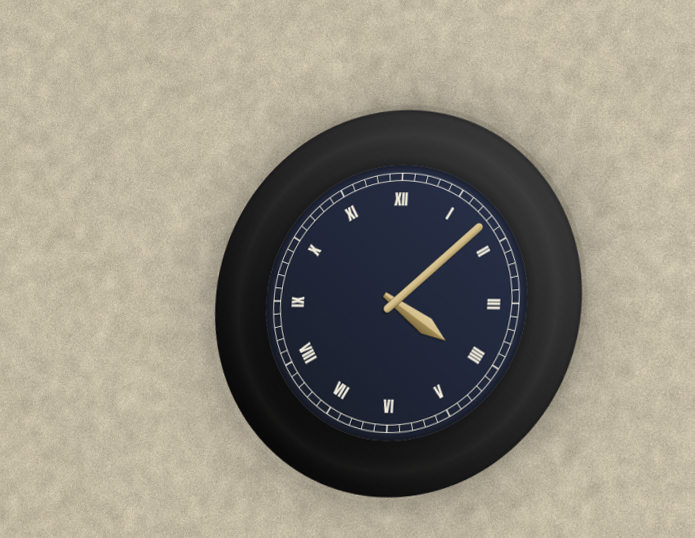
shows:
4,08
